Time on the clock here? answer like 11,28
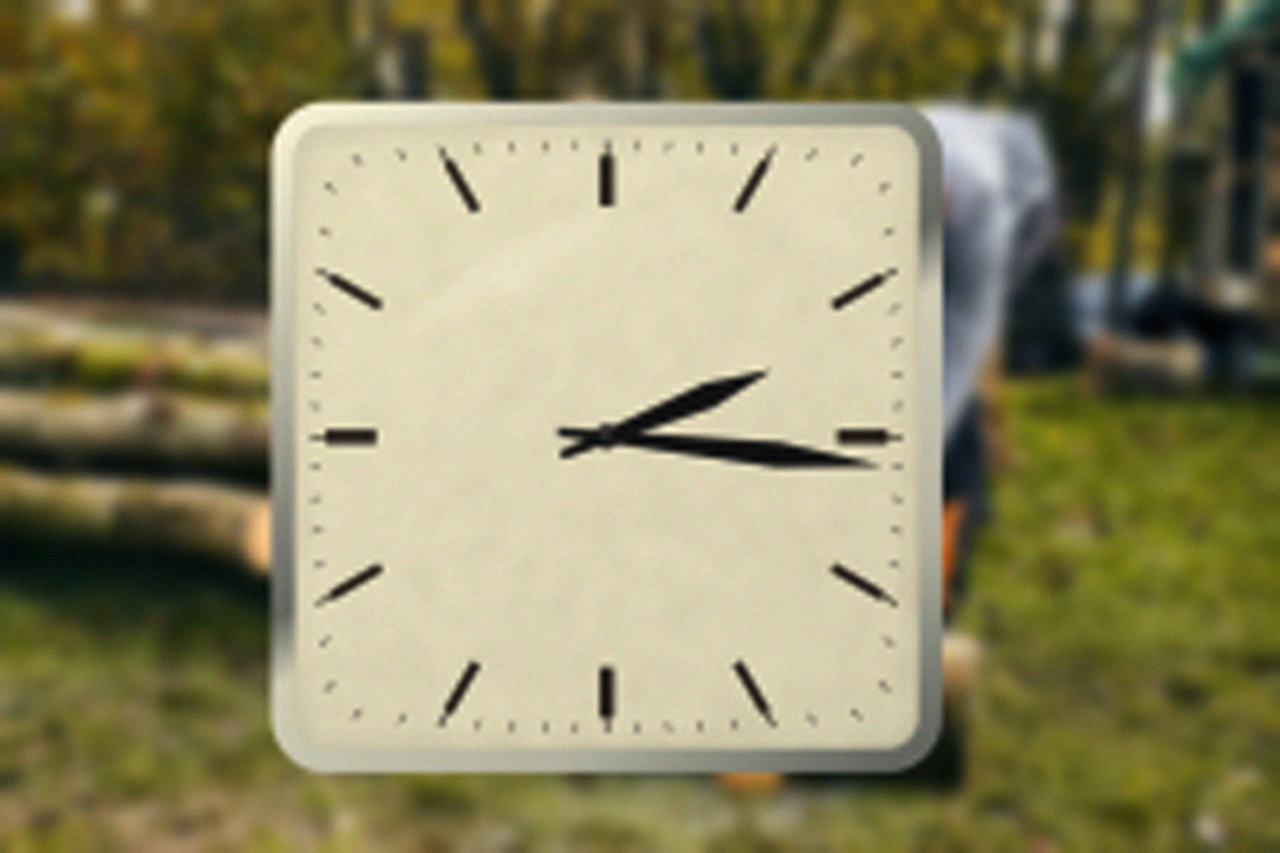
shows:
2,16
